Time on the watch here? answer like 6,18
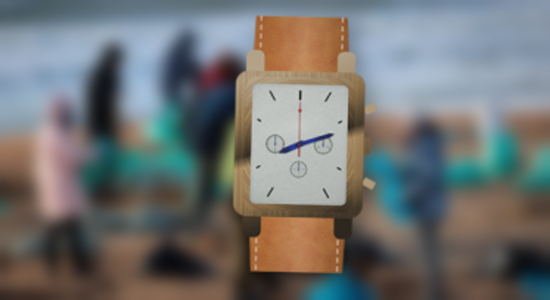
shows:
8,12
